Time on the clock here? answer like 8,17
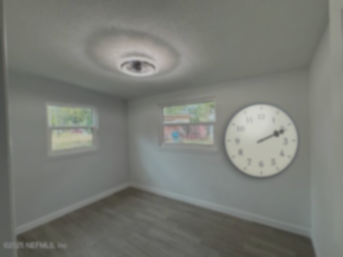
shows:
2,11
